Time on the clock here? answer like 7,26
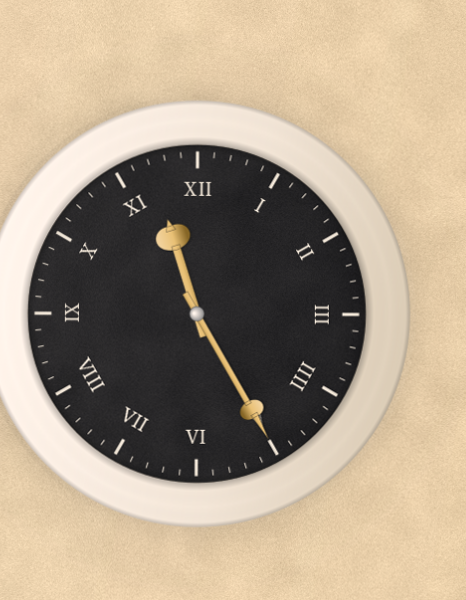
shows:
11,25
